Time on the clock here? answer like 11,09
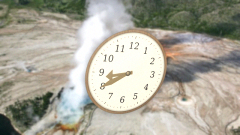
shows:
8,40
